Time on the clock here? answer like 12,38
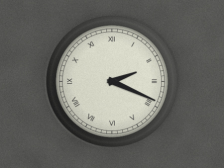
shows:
2,19
